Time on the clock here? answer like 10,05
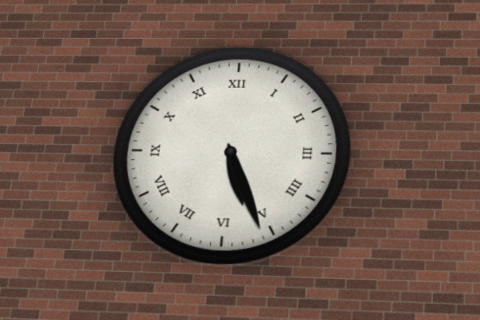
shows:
5,26
